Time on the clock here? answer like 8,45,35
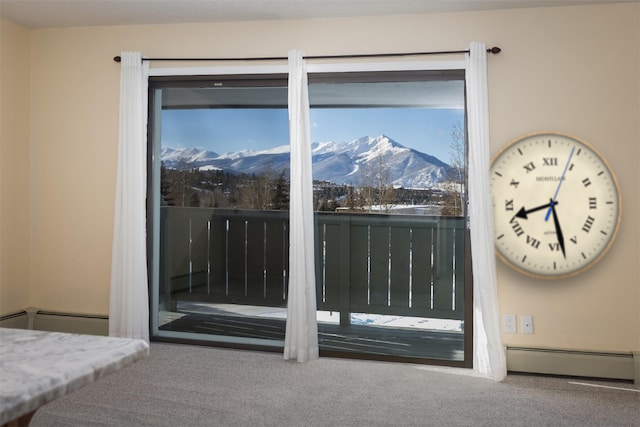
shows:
8,28,04
